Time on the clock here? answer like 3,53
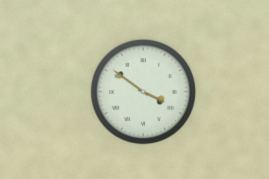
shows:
3,51
